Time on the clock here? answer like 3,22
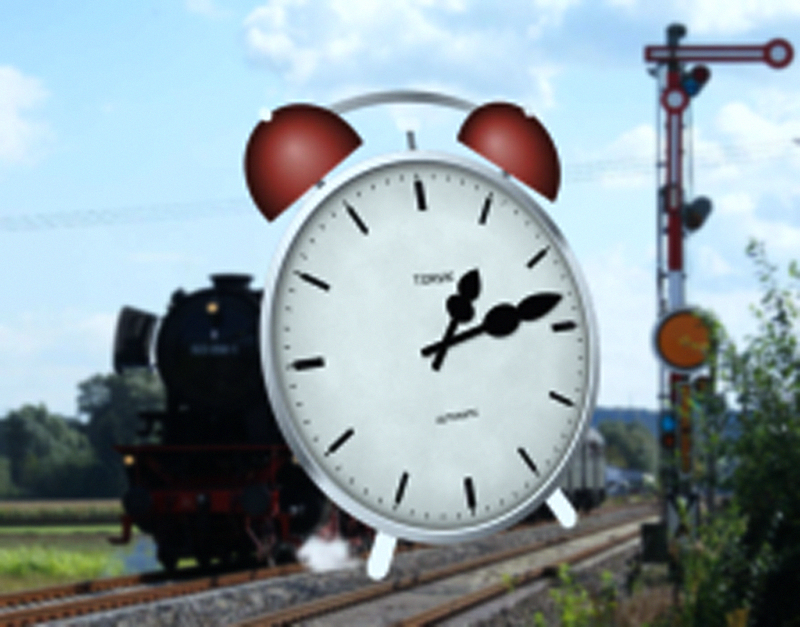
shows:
1,13
